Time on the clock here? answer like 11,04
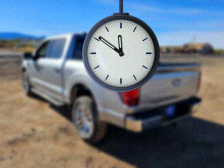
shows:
11,51
